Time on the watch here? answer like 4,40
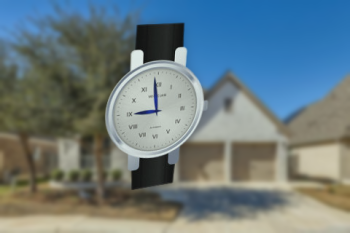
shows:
8,59
